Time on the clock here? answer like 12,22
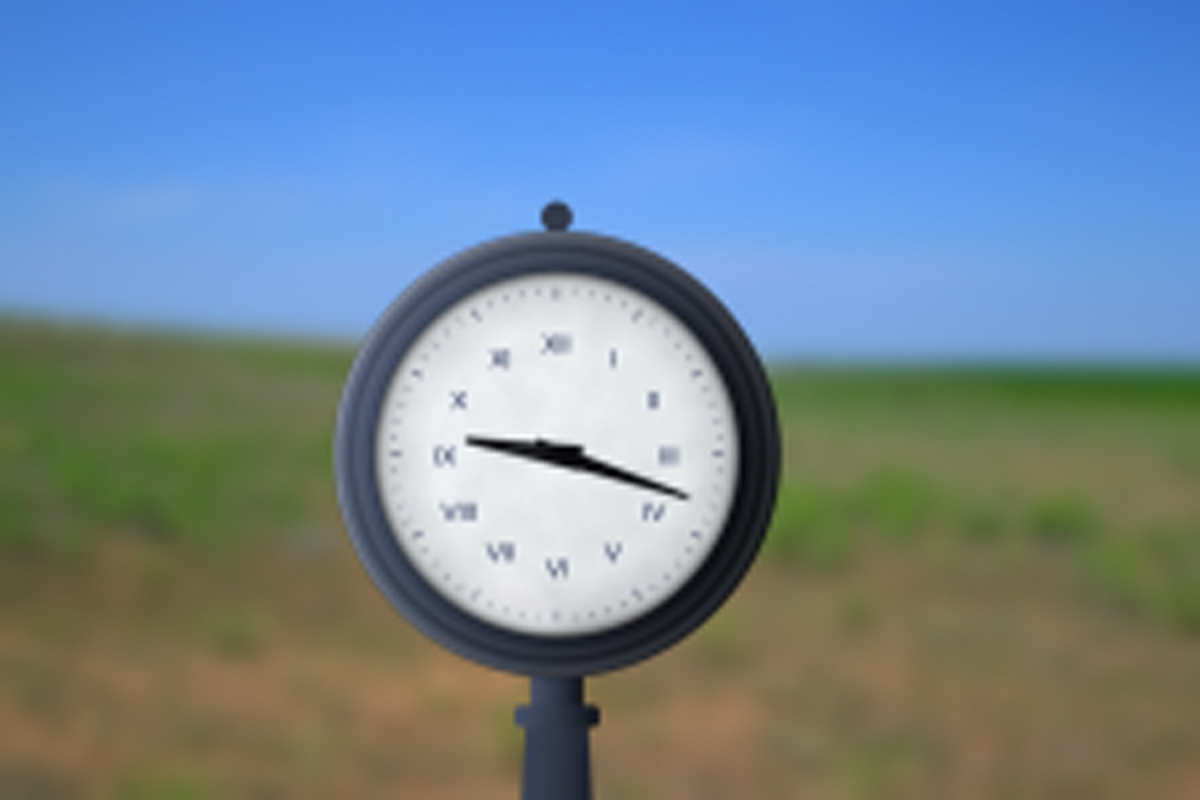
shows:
9,18
